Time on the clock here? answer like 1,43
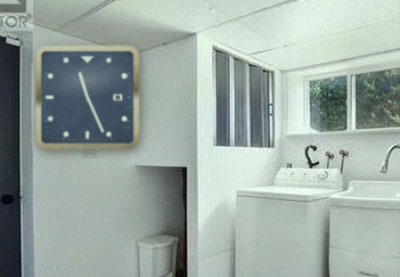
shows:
11,26
